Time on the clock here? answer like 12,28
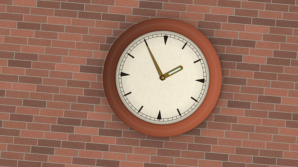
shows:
1,55
